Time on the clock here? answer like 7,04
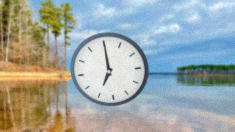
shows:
7,00
